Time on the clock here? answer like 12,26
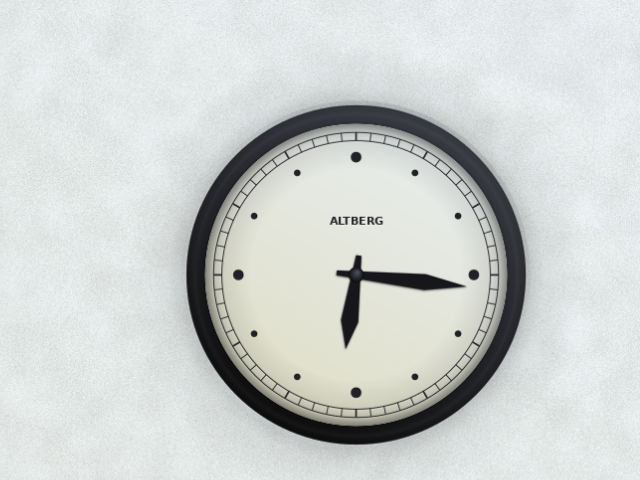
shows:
6,16
